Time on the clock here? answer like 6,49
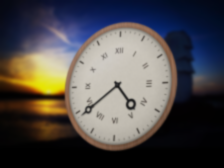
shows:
4,39
